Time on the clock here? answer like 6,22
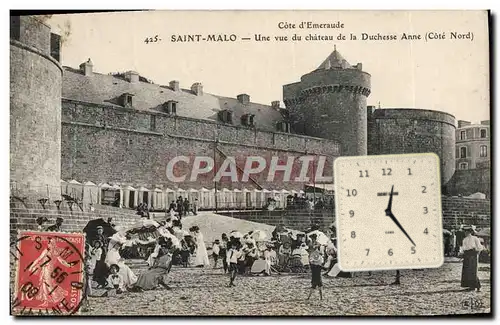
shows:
12,24
